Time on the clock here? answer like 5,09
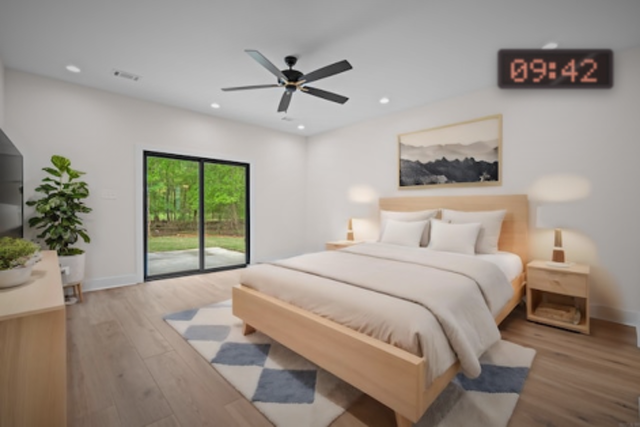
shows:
9,42
